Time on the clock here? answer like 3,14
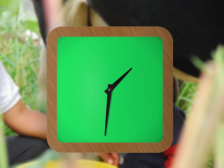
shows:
1,31
